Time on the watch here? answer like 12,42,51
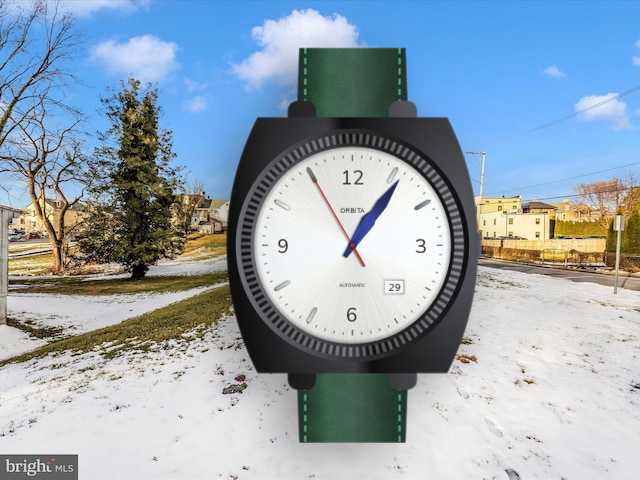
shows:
1,05,55
